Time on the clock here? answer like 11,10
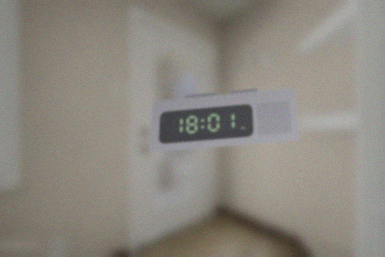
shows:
18,01
